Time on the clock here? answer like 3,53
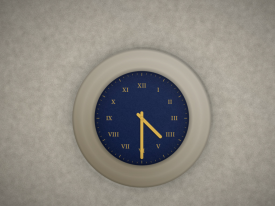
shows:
4,30
